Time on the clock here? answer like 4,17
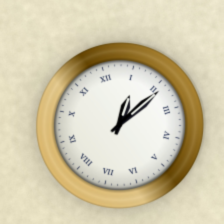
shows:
1,11
